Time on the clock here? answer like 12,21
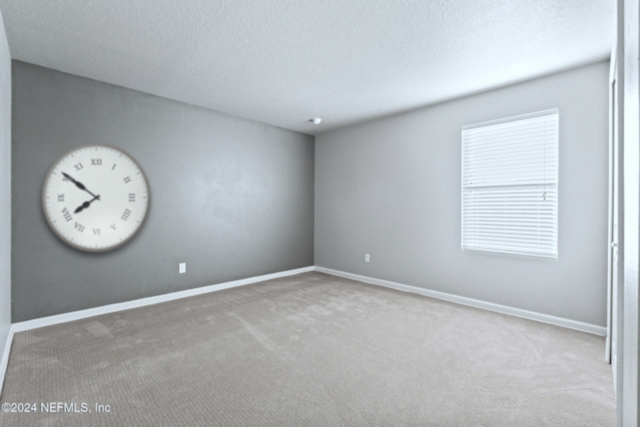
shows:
7,51
